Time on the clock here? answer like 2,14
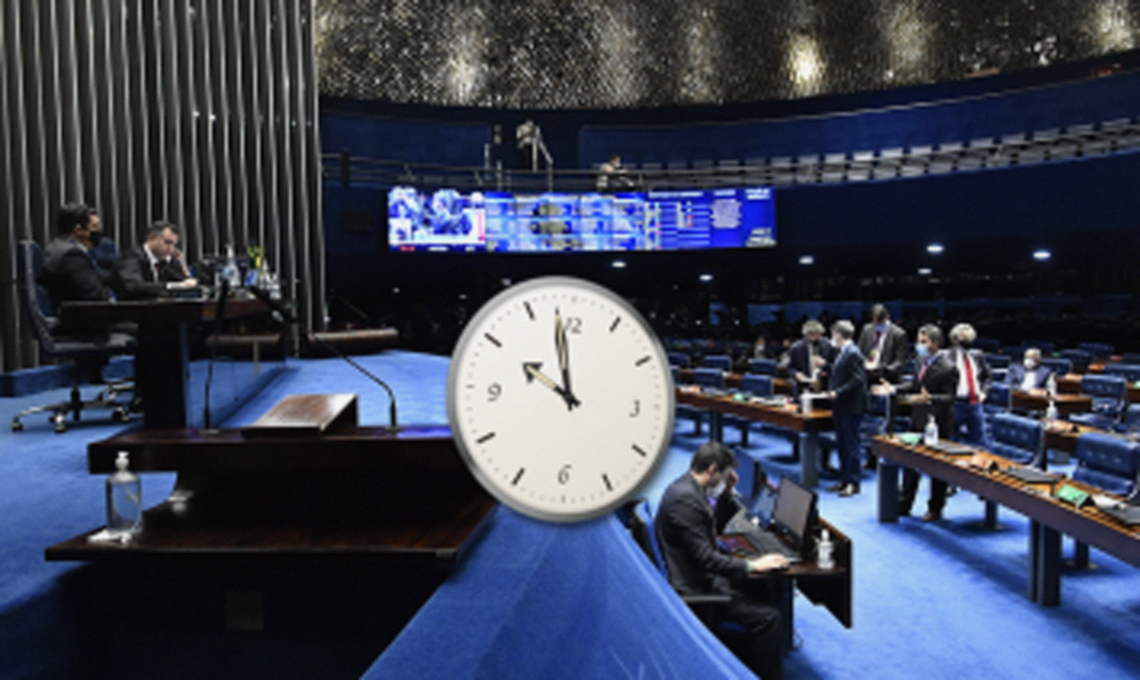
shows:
9,58
